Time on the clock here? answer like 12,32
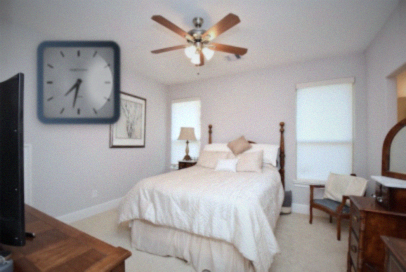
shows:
7,32
